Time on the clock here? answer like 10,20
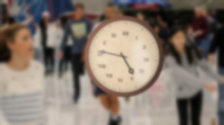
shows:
4,46
